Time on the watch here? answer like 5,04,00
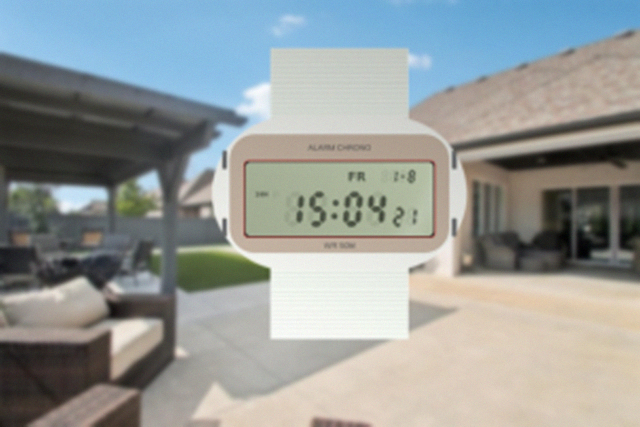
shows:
15,04,21
